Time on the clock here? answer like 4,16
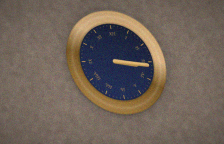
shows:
3,16
